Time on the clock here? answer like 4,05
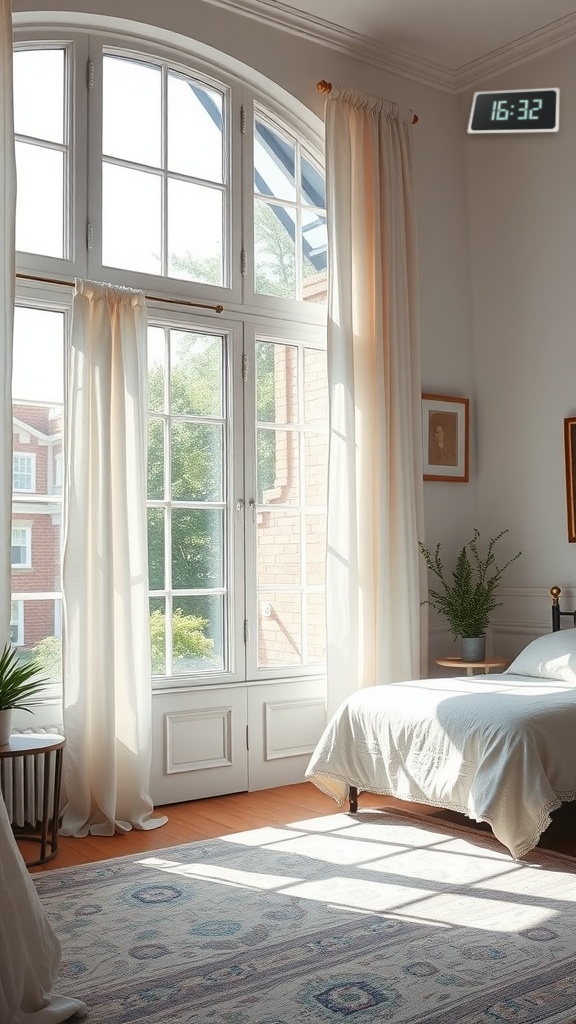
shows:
16,32
